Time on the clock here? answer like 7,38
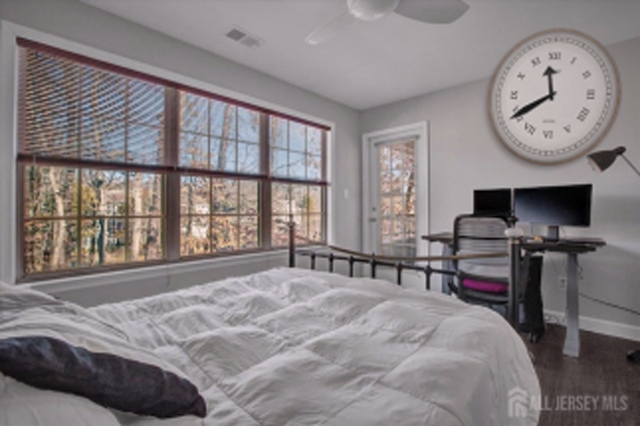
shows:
11,40
